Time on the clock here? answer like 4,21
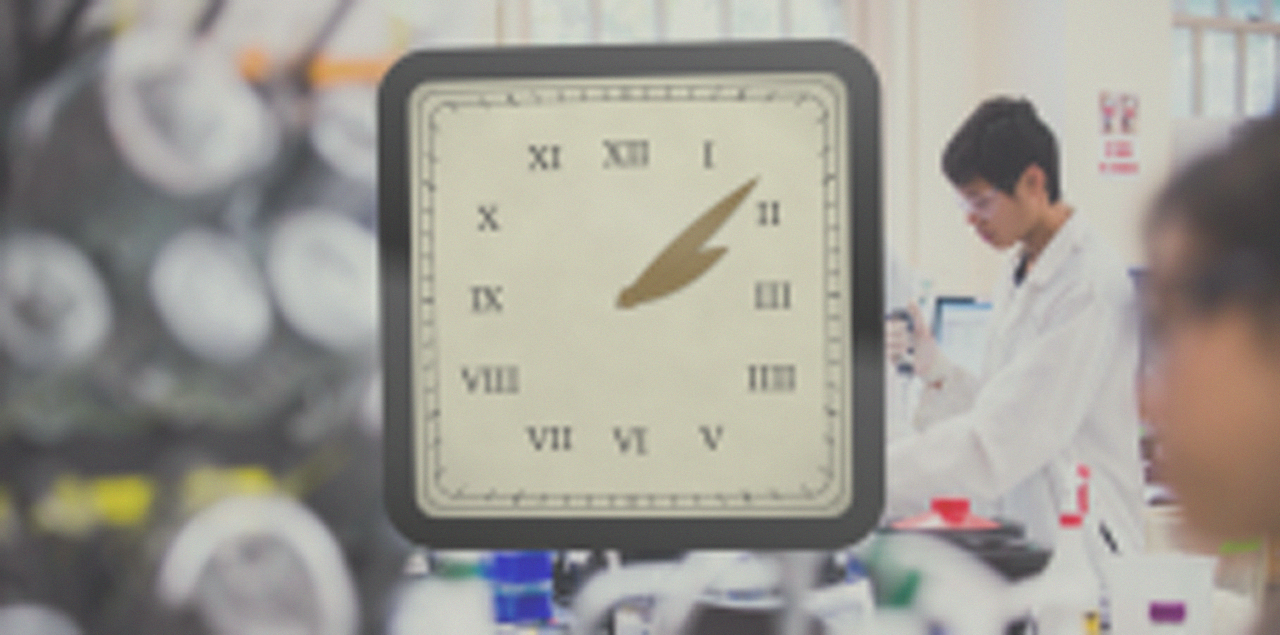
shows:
2,08
